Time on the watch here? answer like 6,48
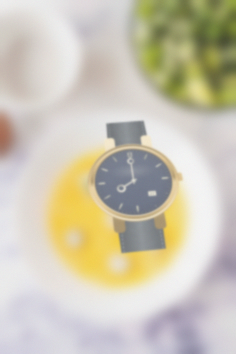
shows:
8,00
